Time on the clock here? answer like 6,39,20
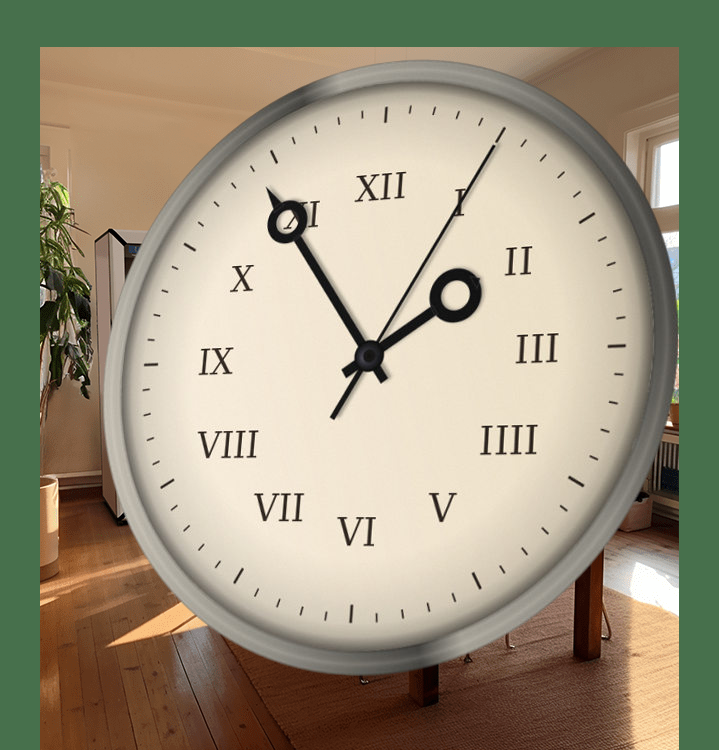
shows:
1,54,05
